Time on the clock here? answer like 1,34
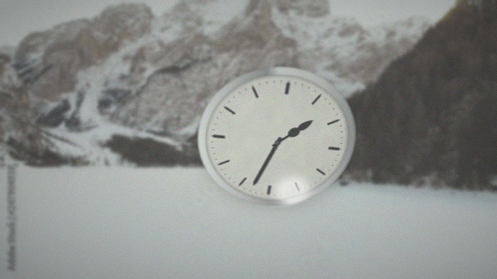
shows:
1,33
